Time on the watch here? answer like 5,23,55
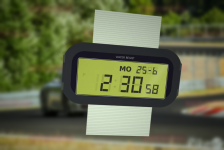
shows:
2,30,58
